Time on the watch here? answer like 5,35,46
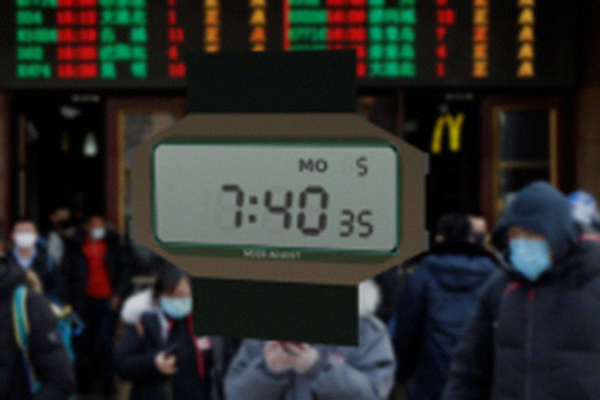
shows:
7,40,35
